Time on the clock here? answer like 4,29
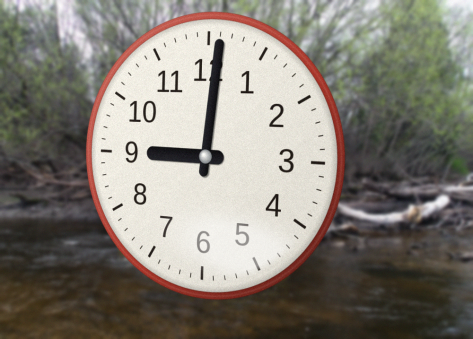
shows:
9,01
